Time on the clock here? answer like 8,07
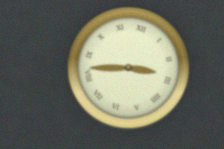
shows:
2,42
